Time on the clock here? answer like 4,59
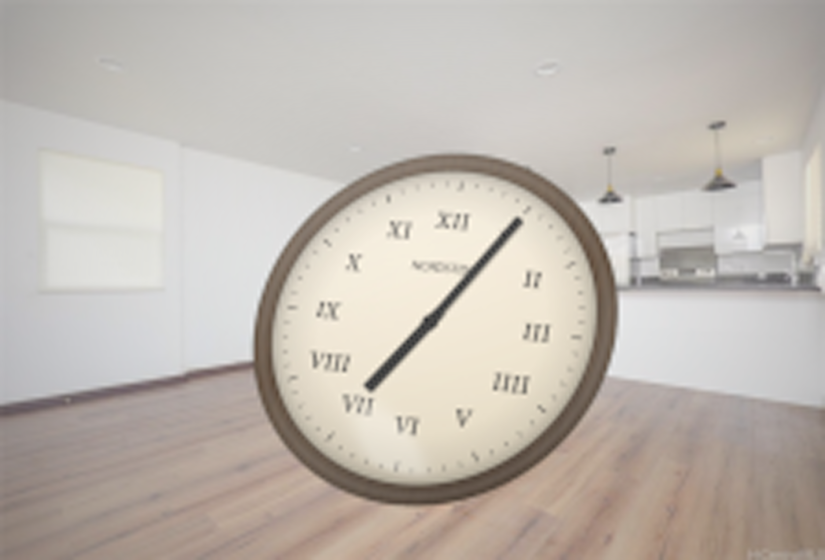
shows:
7,05
